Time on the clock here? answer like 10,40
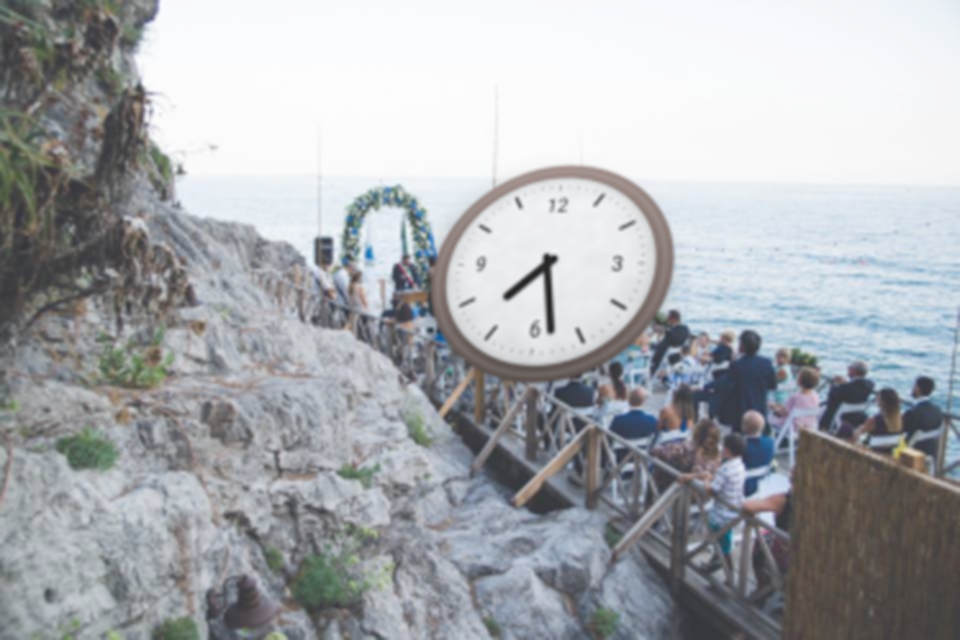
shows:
7,28
